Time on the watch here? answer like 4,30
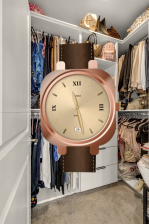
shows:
11,28
